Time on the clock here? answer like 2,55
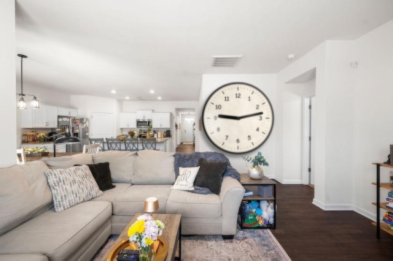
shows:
9,13
